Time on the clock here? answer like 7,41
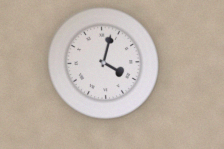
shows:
4,03
